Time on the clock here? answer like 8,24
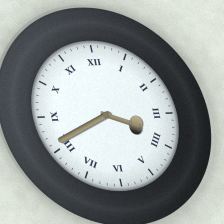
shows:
3,41
